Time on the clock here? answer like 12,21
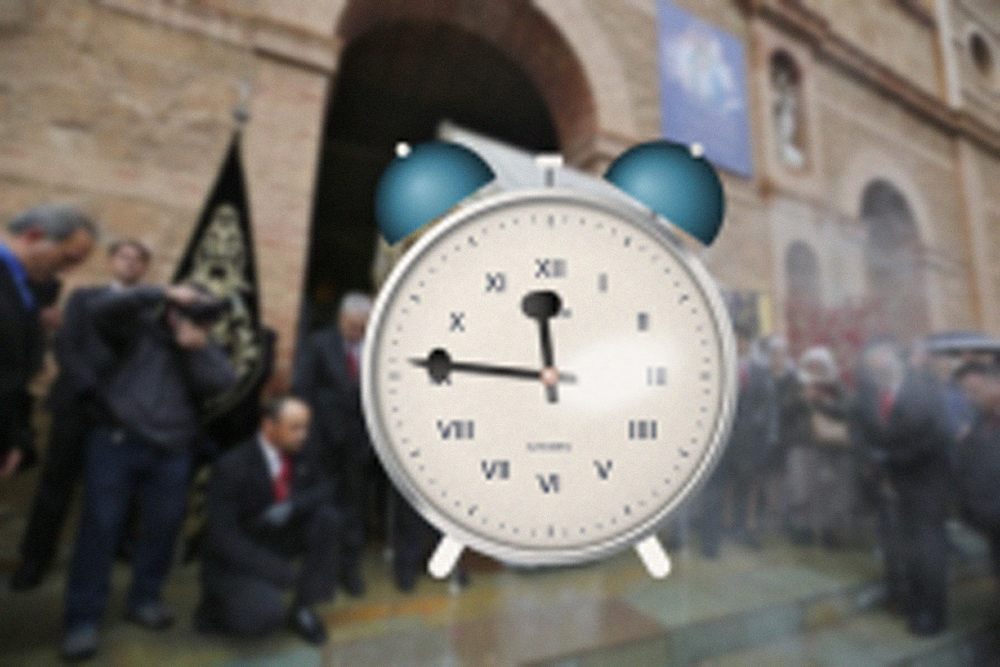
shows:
11,46
